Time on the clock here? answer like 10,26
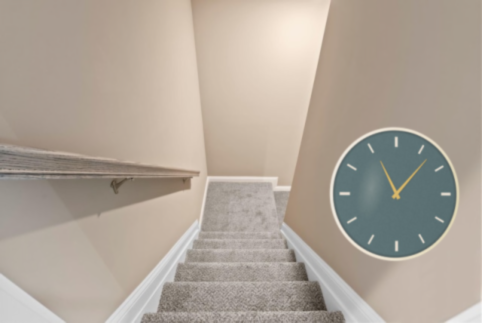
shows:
11,07
